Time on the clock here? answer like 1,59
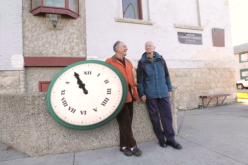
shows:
10,55
